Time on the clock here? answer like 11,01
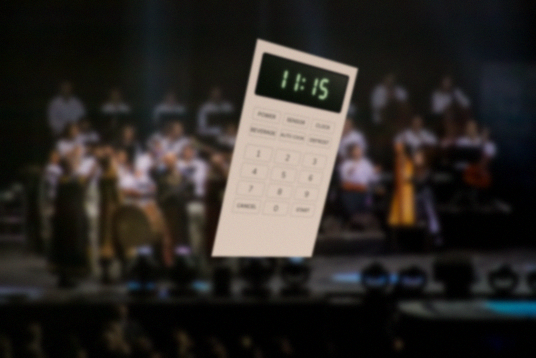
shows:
11,15
